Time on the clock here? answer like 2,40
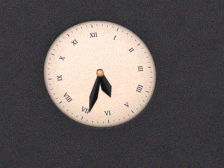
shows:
5,34
